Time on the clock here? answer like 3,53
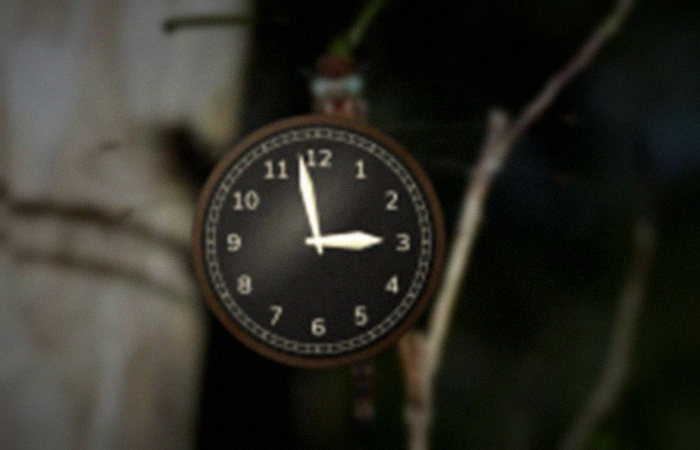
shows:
2,58
